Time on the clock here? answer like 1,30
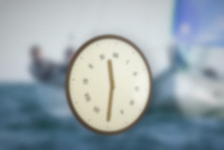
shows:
11,30
